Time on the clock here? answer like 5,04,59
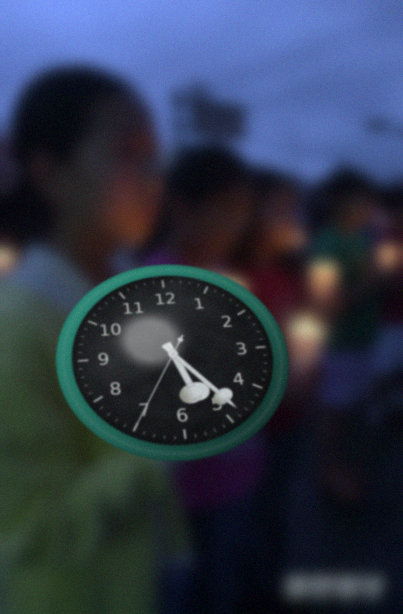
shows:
5,23,35
